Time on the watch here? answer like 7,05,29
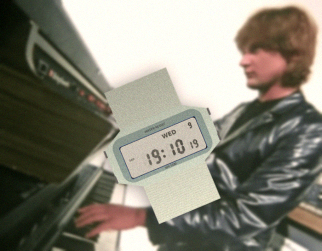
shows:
19,10,19
